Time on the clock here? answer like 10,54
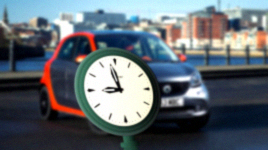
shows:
8,58
